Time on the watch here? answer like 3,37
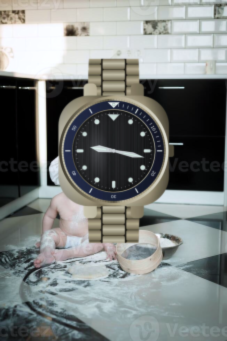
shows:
9,17
